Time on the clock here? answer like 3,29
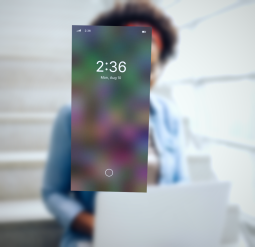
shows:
2,36
